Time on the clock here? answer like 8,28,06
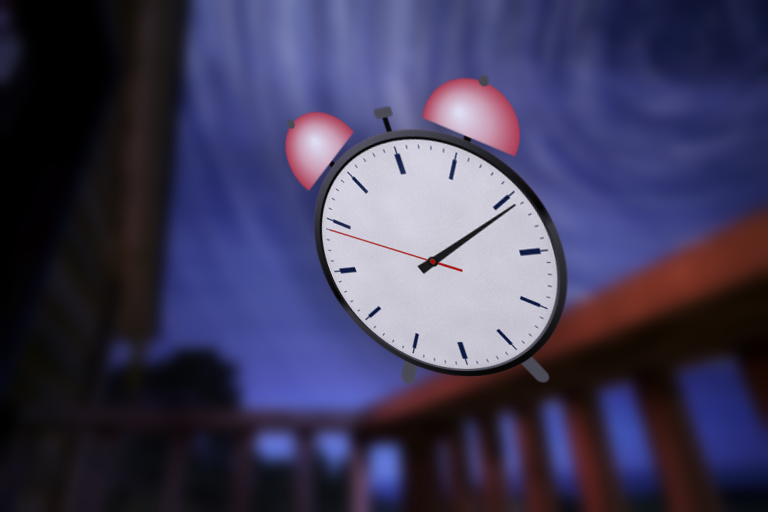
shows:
2,10,49
